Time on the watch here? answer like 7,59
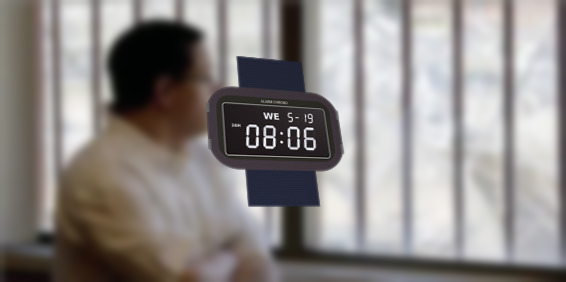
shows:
8,06
